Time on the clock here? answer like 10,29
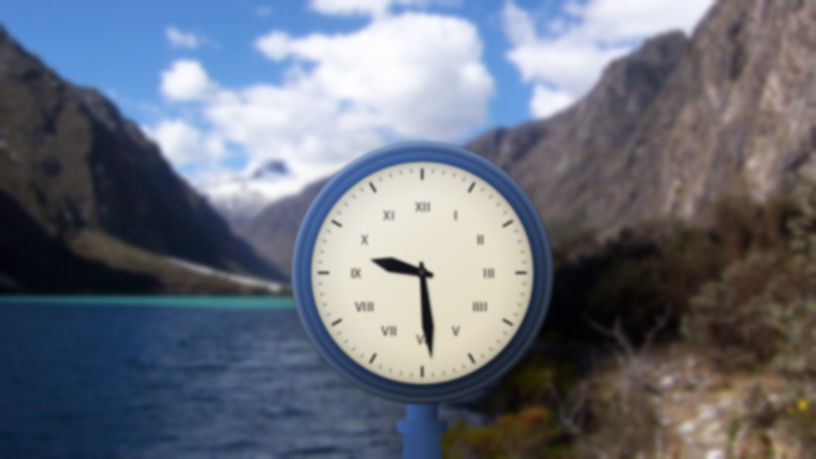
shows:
9,29
